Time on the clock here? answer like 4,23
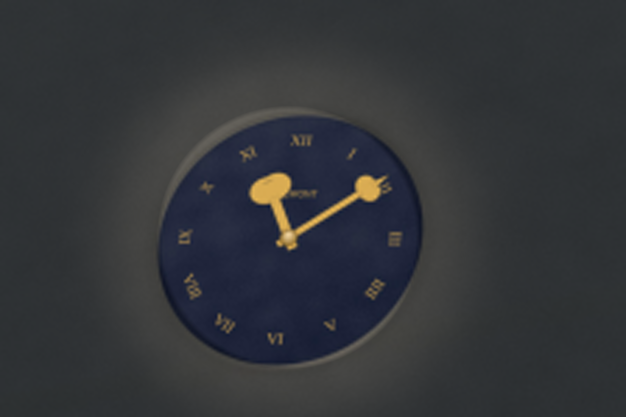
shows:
11,09
